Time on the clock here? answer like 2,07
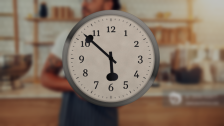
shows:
5,52
